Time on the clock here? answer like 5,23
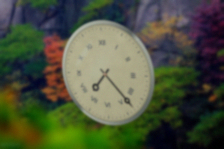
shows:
7,23
